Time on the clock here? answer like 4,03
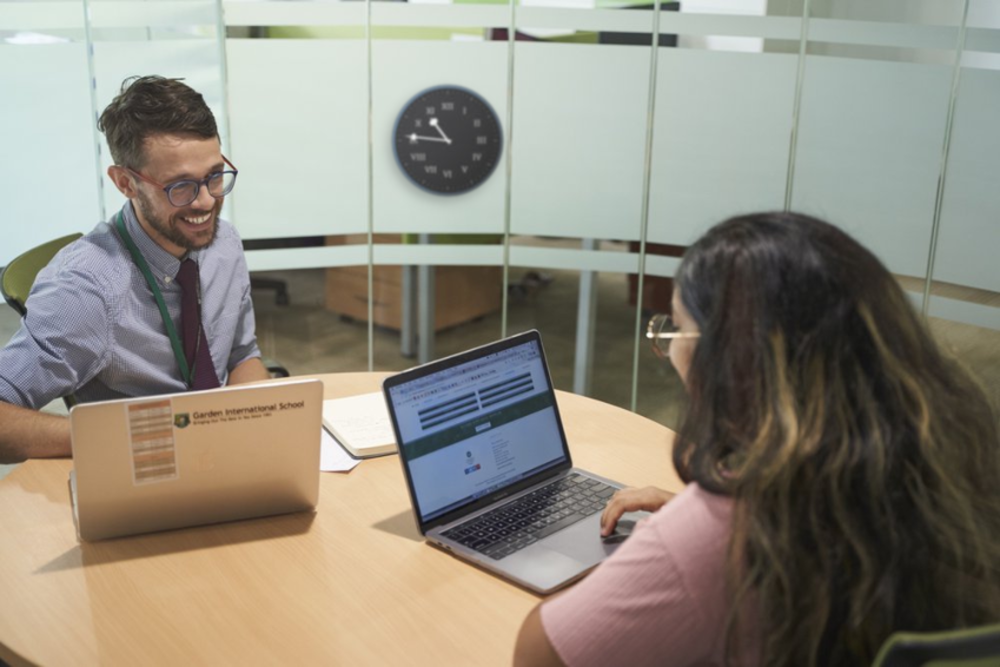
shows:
10,46
